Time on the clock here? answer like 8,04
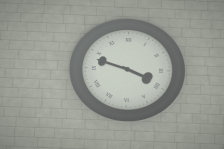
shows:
3,48
